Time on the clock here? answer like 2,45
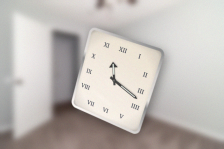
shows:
11,18
